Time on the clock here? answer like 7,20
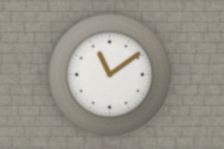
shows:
11,09
